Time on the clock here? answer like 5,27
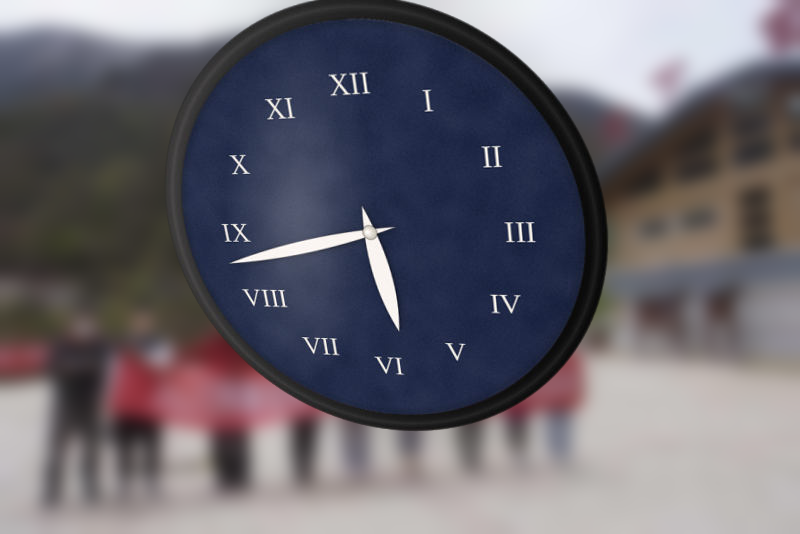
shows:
5,43
